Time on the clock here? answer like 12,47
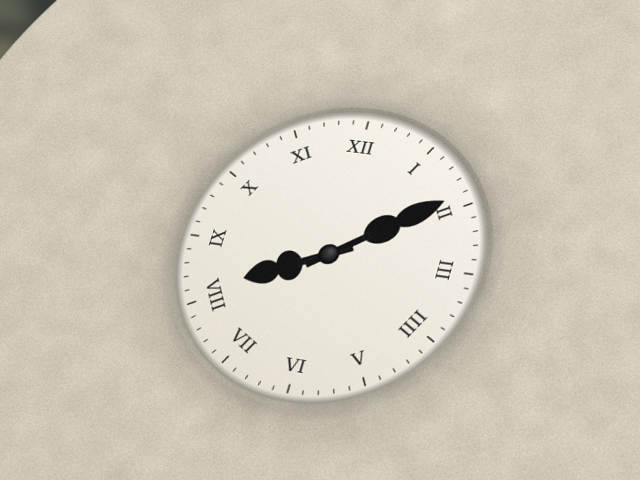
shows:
8,09
